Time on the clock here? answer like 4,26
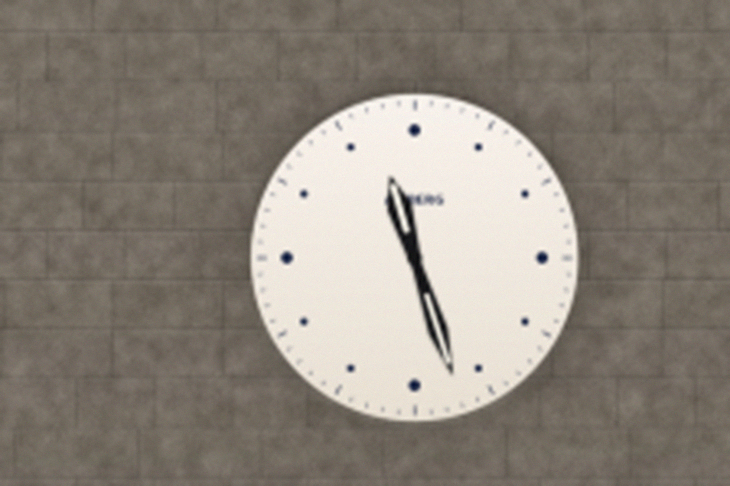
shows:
11,27
